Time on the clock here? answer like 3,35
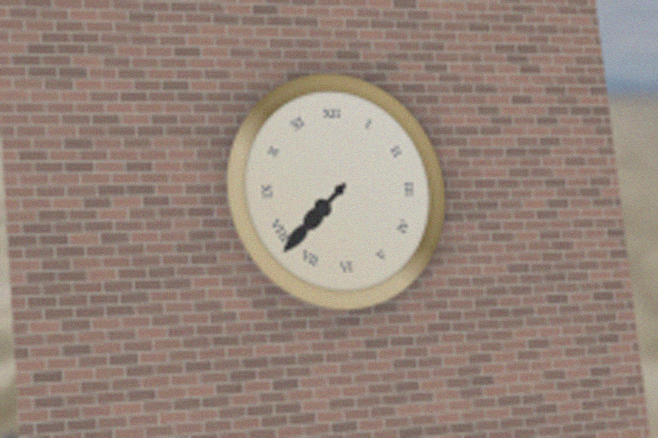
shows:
7,38
